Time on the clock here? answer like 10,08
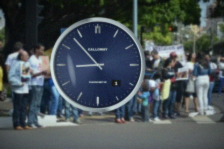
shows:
8,53
